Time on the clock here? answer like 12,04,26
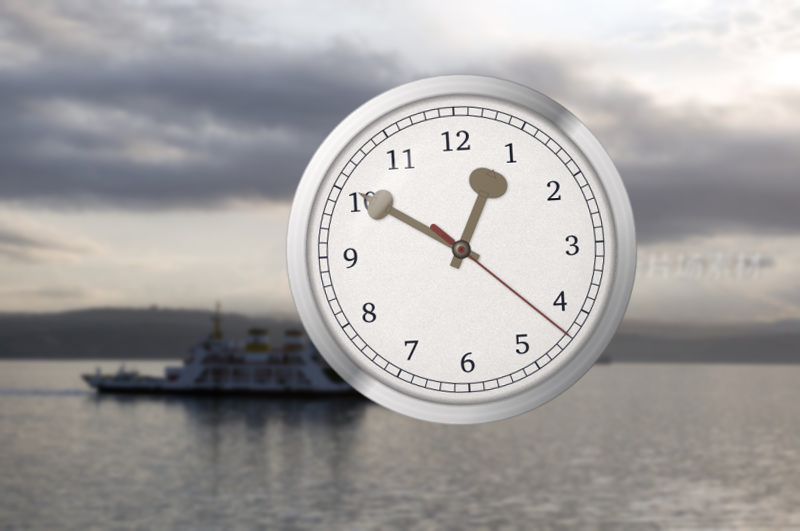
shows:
12,50,22
